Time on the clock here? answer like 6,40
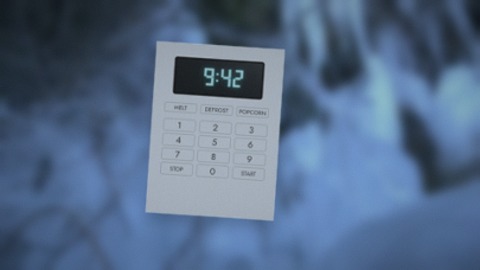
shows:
9,42
